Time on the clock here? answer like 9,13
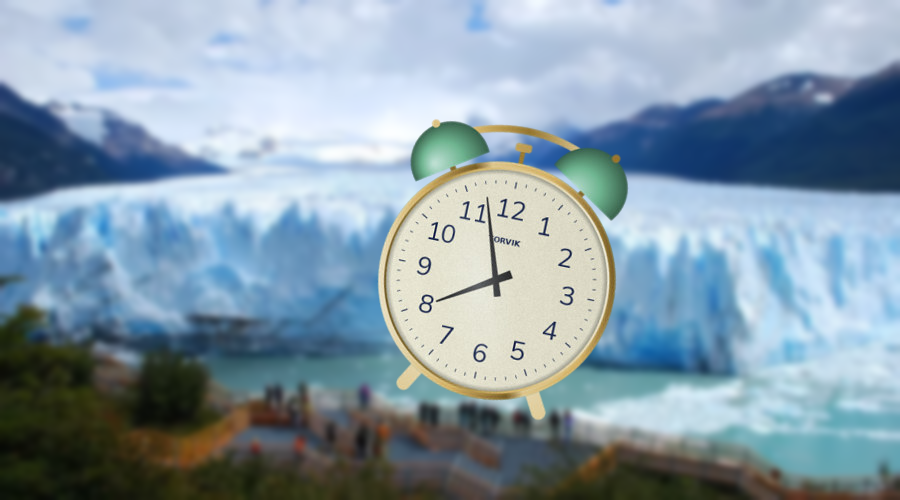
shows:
7,57
